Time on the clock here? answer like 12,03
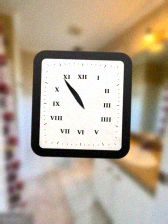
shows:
10,54
